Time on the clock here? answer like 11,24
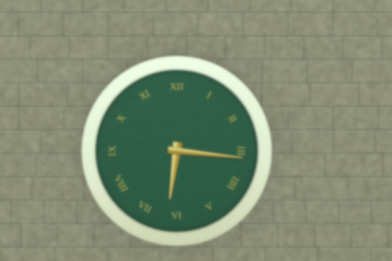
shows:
6,16
